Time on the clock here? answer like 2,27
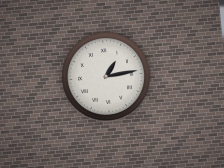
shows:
1,14
